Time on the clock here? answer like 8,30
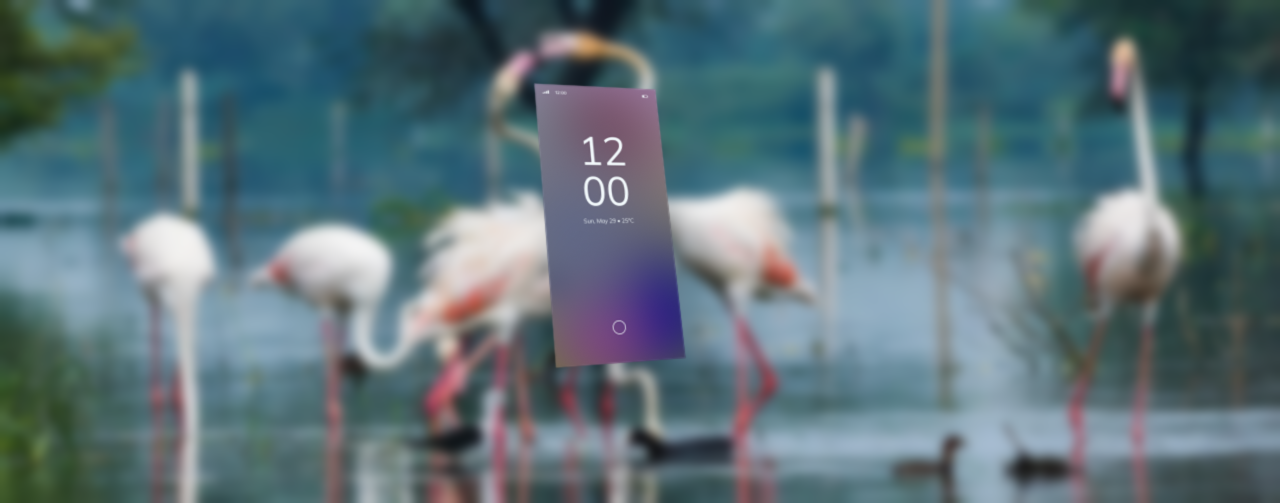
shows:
12,00
